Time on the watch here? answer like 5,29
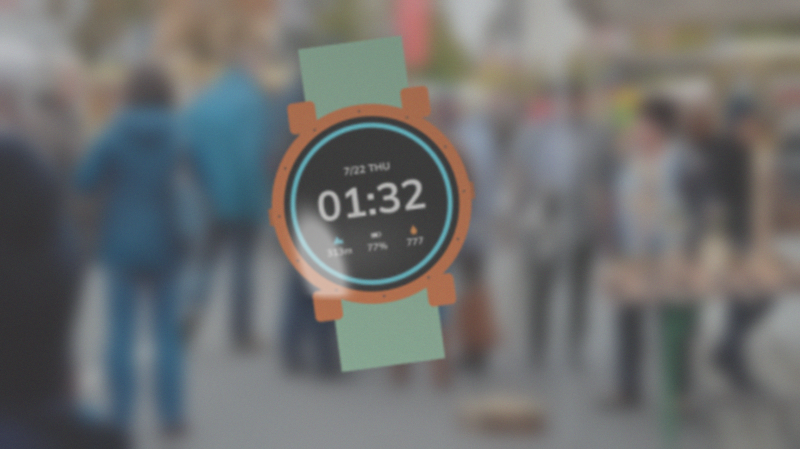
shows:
1,32
